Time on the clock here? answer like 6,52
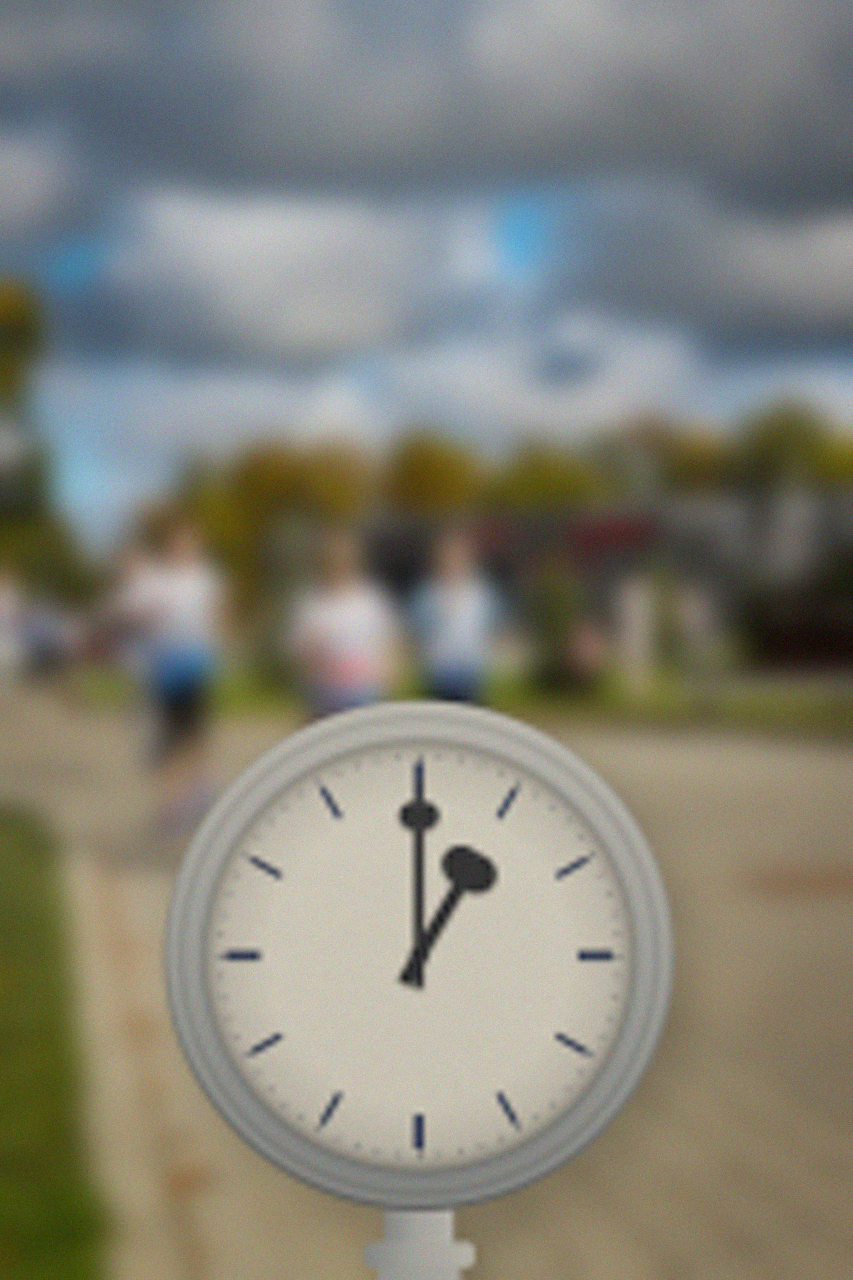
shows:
1,00
